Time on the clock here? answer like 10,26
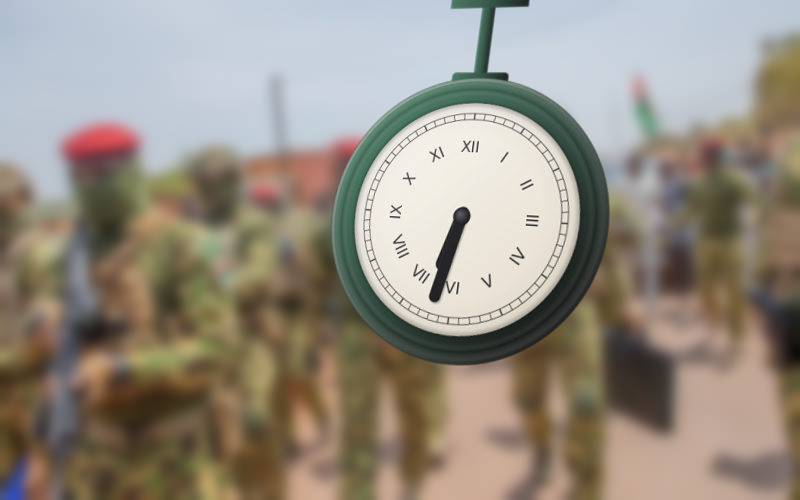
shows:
6,32
